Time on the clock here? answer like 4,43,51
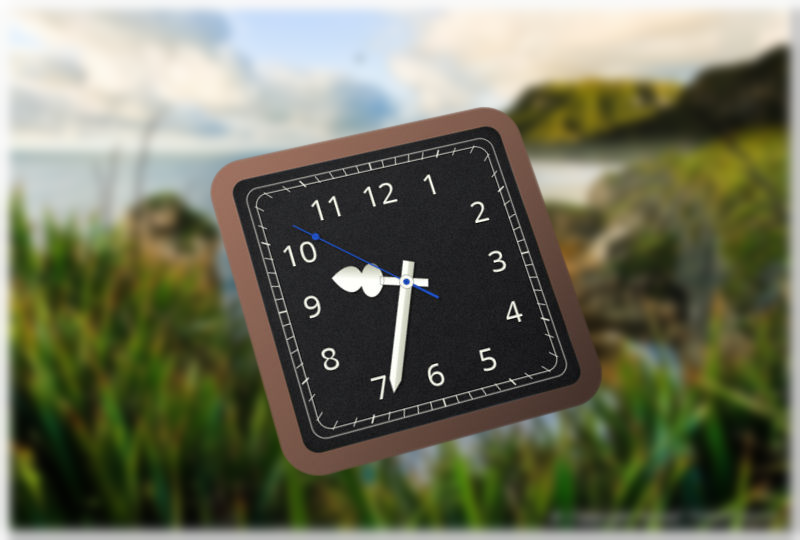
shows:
9,33,52
